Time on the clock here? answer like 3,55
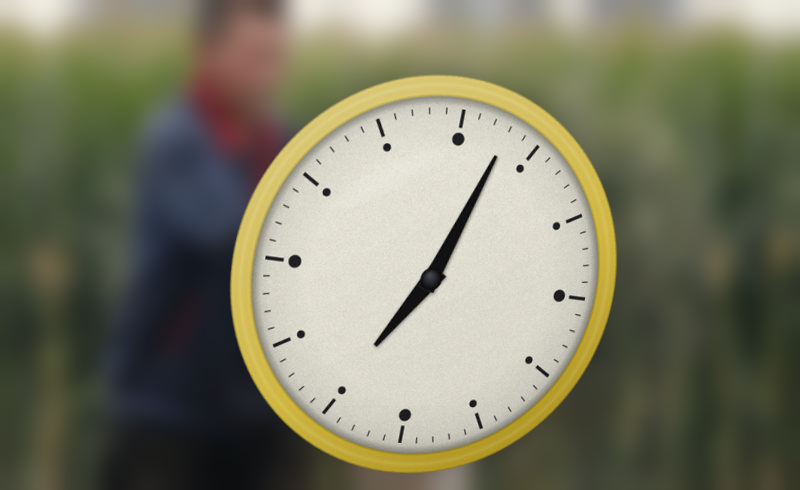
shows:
7,03
